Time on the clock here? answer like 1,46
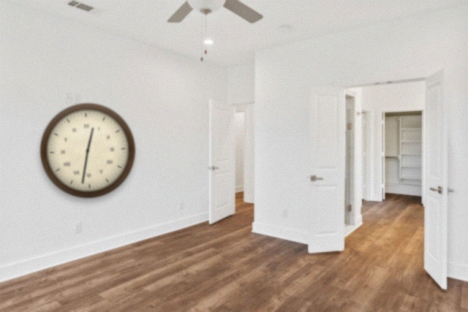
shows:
12,32
